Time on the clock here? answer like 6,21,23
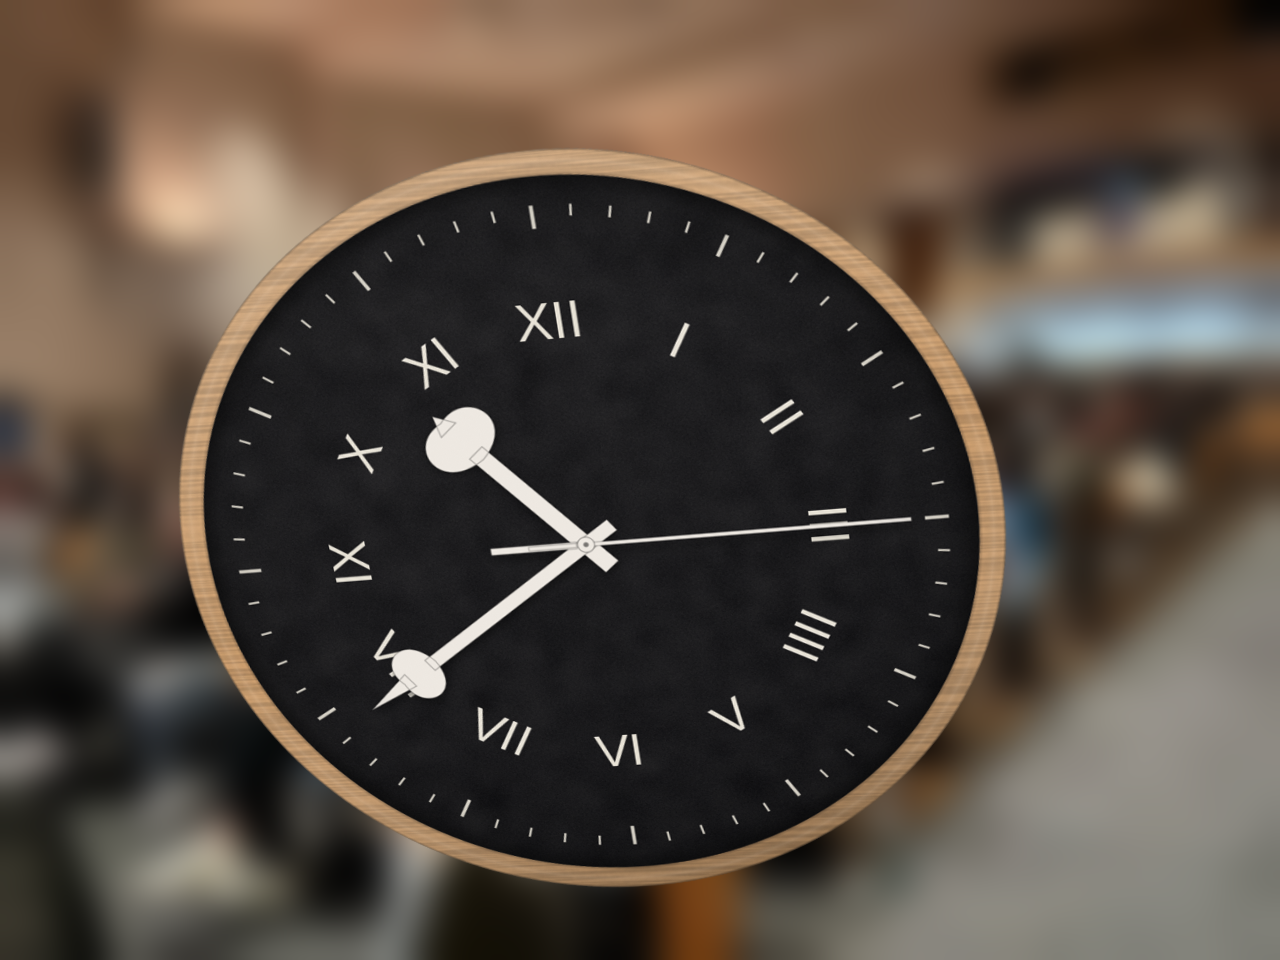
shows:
10,39,15
